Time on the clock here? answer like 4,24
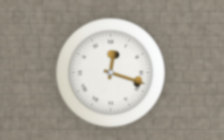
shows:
12,18
